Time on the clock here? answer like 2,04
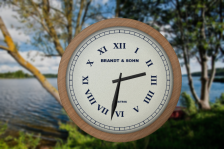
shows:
2,32
